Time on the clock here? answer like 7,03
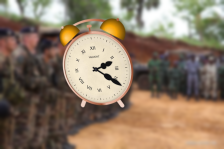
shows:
2,21
